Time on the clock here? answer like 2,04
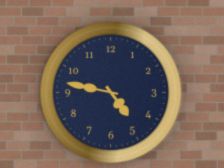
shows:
4,47
